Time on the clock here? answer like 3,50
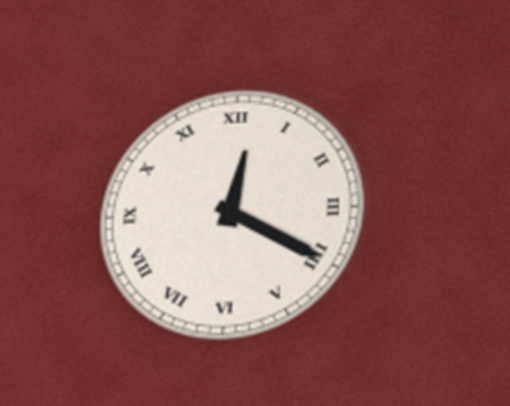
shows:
12,20
